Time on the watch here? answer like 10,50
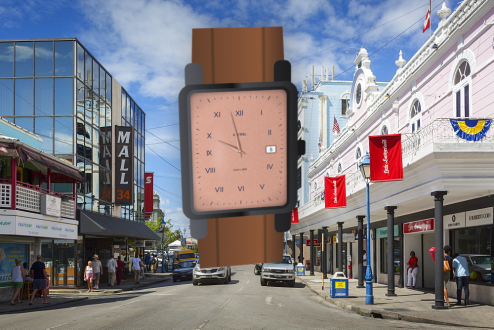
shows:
9,58
